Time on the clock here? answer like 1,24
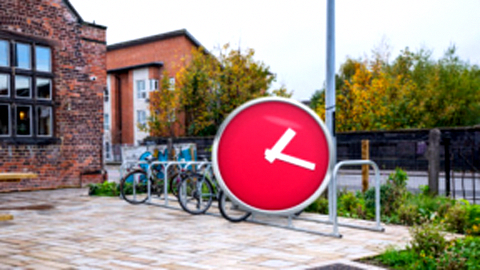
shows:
1,18
